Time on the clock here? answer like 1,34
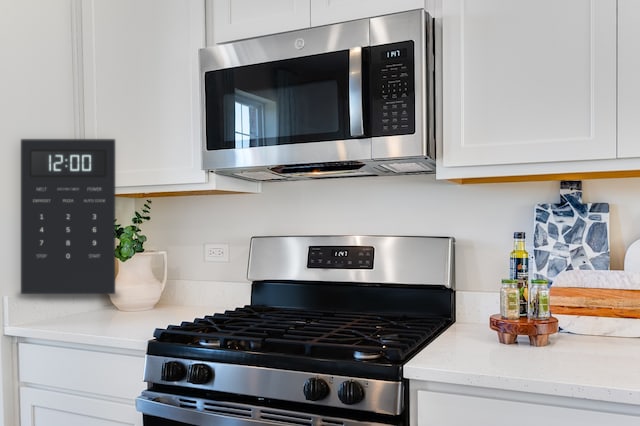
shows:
12,00
